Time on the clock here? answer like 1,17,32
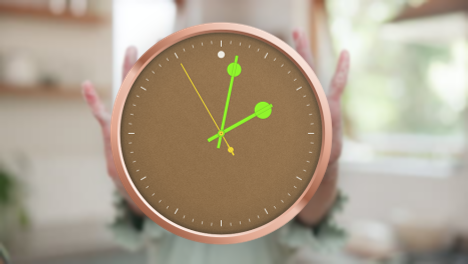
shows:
2,01,55
